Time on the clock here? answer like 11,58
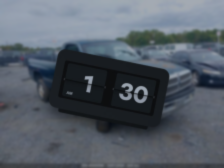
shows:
1,30
